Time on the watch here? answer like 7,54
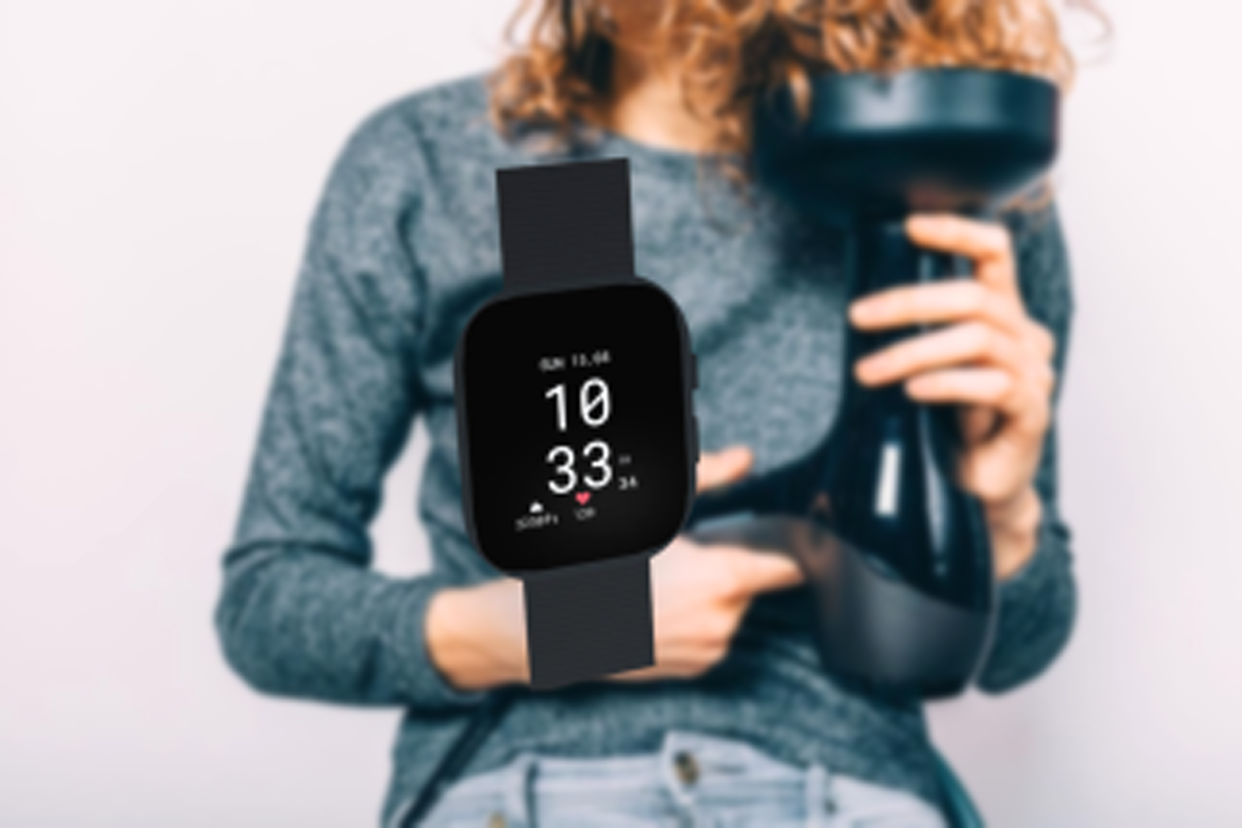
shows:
10,33
